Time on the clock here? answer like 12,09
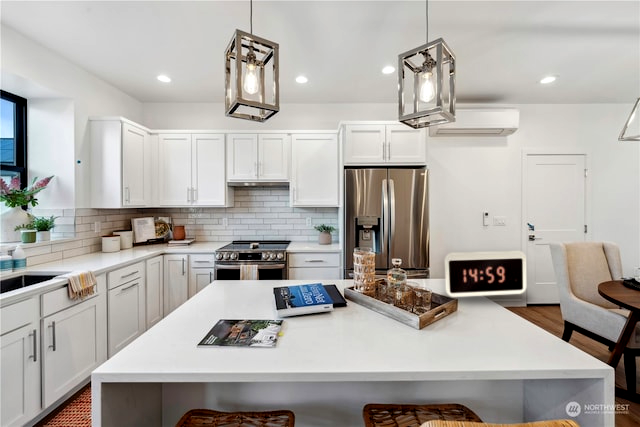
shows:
14,59
